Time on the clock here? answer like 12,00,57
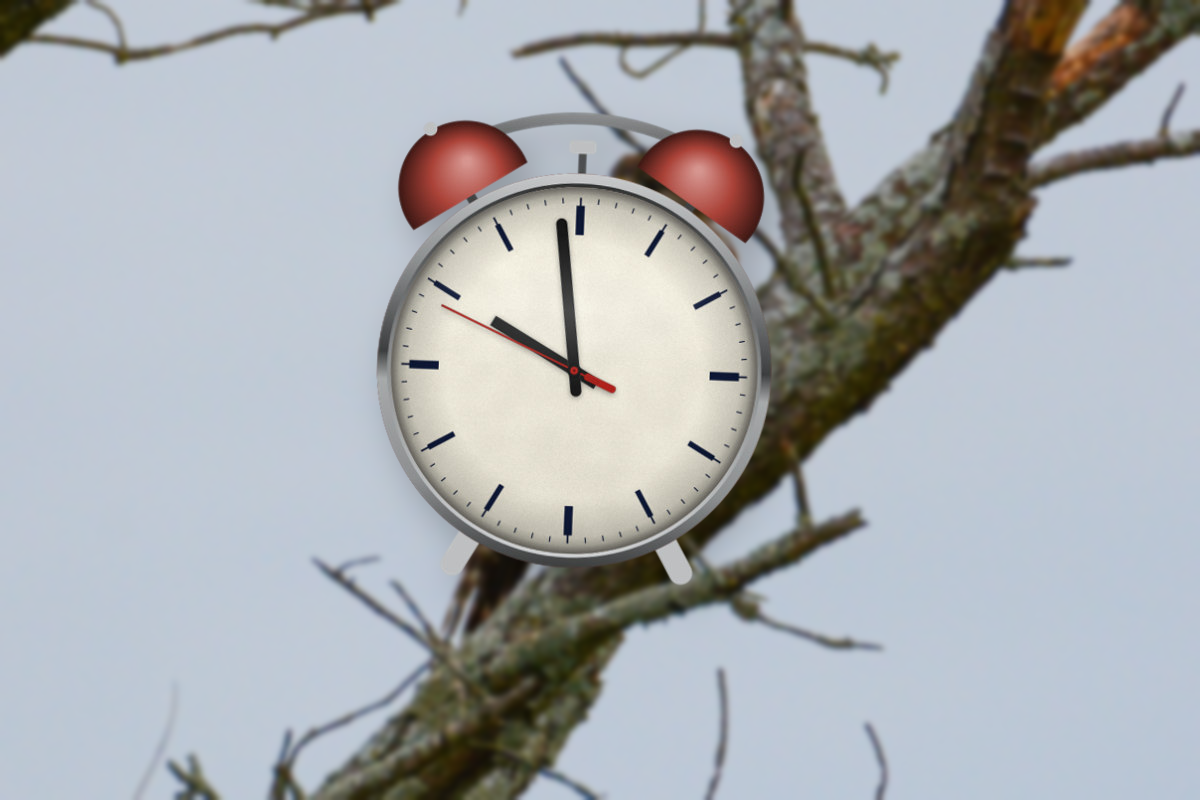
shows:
9,58,49
